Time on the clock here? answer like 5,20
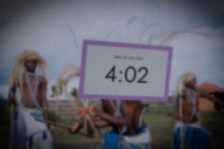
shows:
4,02
